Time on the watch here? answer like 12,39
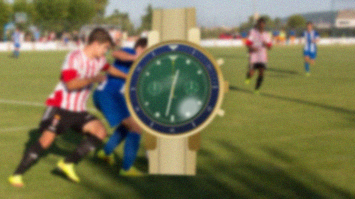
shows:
12,32
